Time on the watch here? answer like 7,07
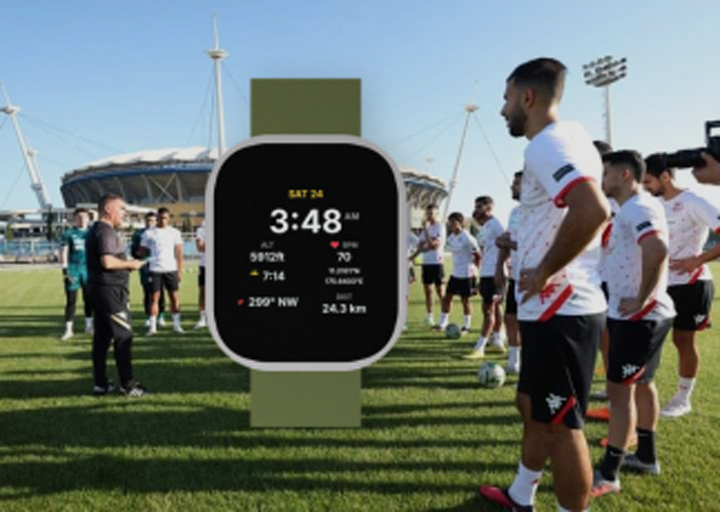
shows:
3,48
